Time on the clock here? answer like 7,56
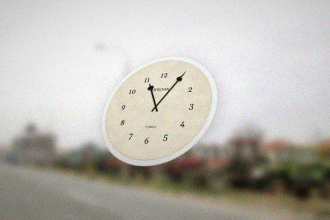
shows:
11,05
